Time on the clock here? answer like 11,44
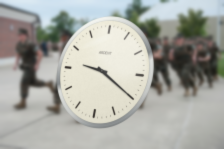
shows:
9,20
